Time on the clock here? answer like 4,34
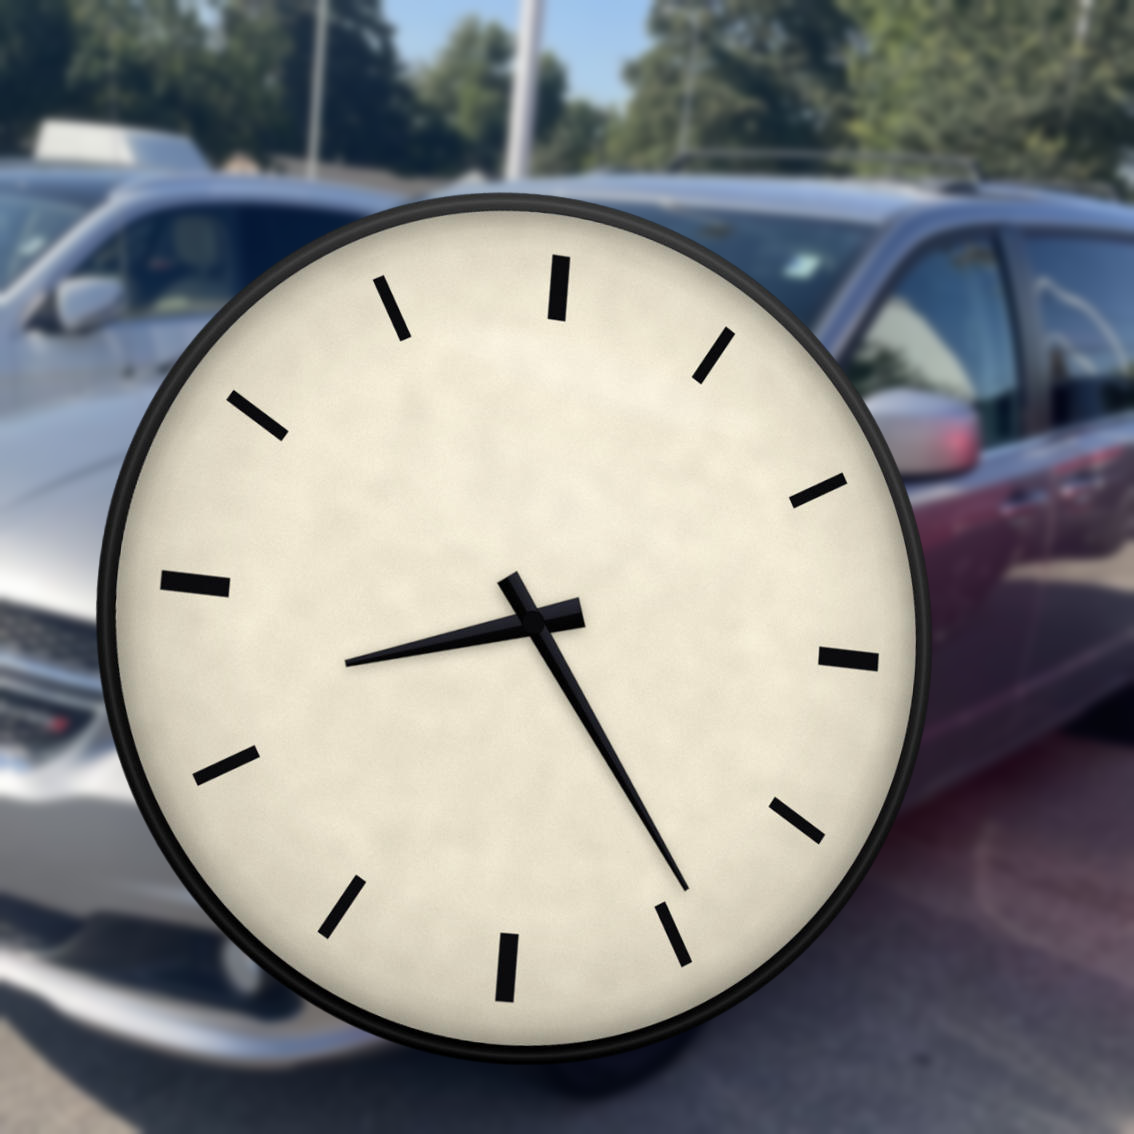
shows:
8,24
